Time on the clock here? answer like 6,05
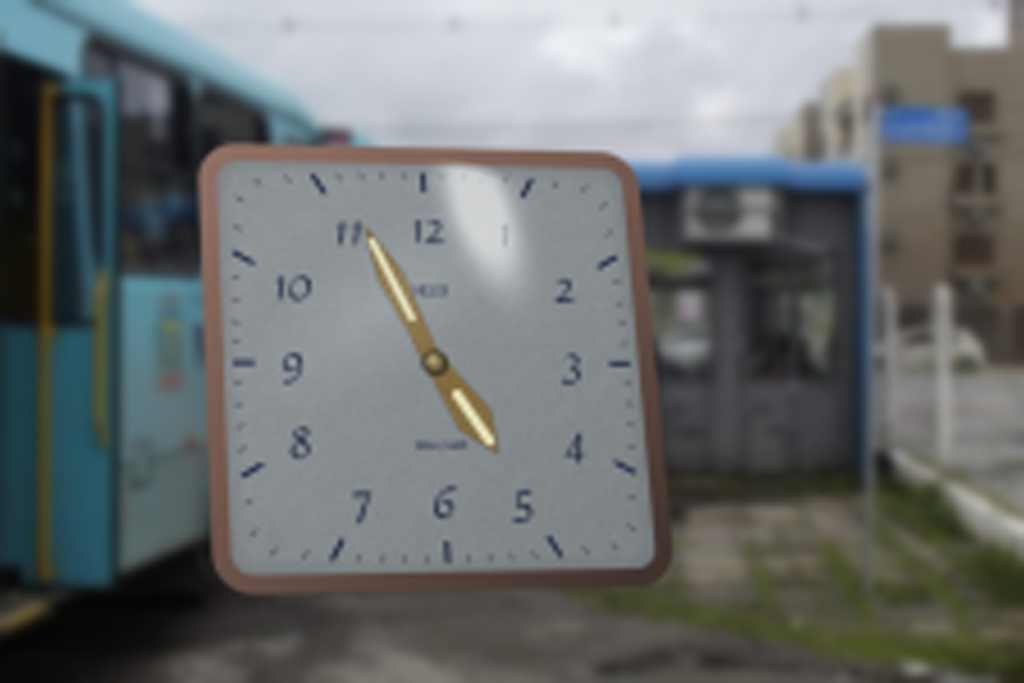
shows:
4,56
